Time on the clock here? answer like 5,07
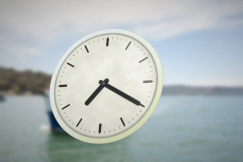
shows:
7,20
